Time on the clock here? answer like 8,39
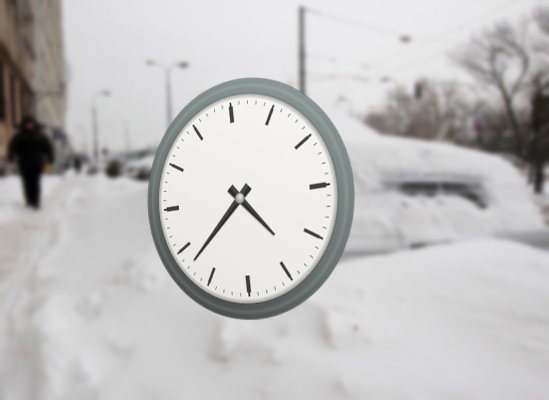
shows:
4,38
